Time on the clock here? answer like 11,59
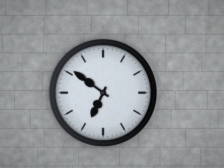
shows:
6,51
